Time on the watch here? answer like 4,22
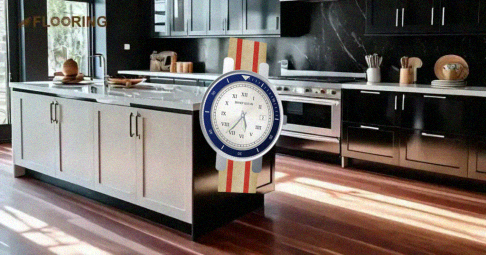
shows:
5,37
